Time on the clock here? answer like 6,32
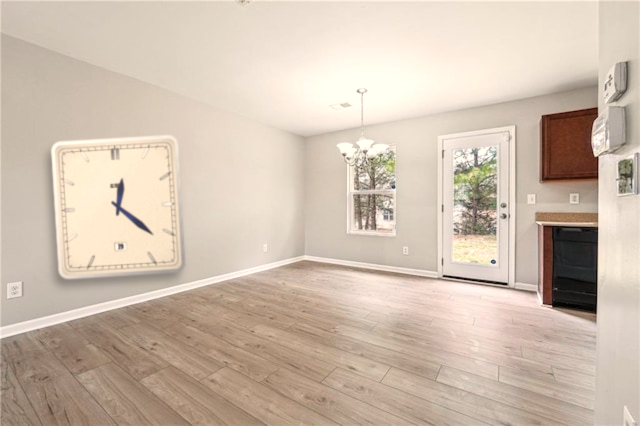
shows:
12,22
